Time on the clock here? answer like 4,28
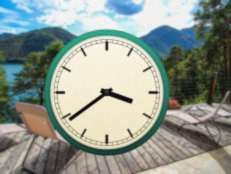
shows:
3,39
